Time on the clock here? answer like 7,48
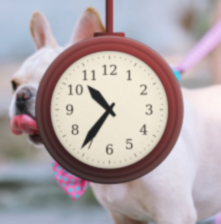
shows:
10,36
